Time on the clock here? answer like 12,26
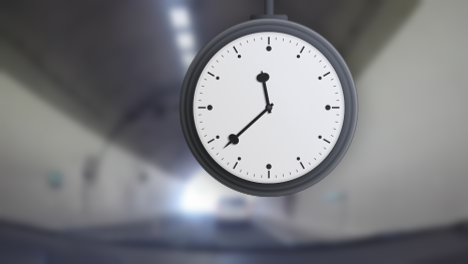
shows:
11,38
